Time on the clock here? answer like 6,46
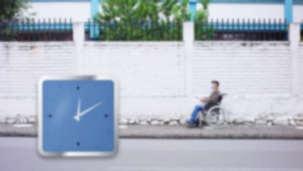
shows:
12,10
